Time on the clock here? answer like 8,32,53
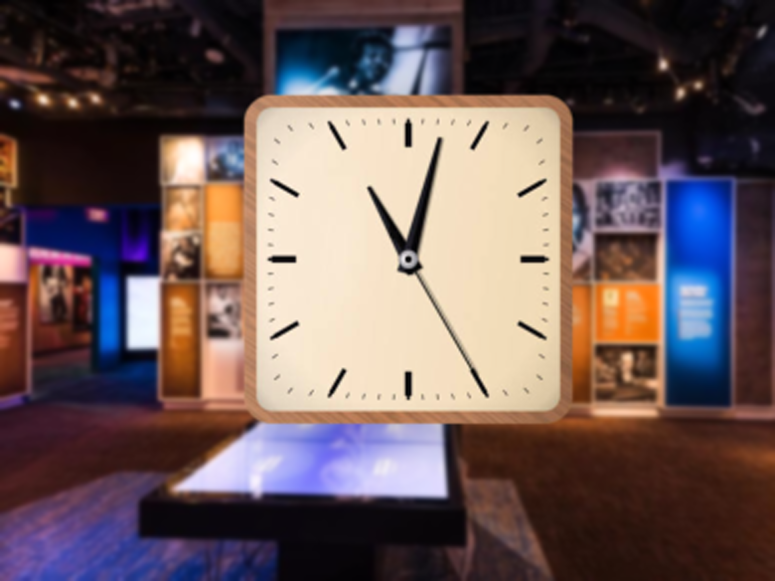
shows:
11,02,25
